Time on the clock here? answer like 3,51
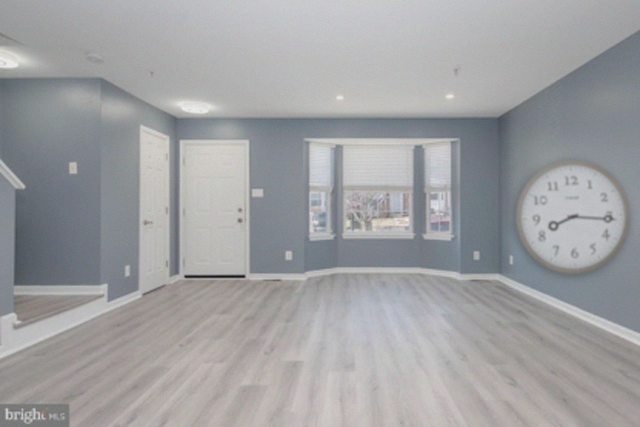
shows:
8,16
